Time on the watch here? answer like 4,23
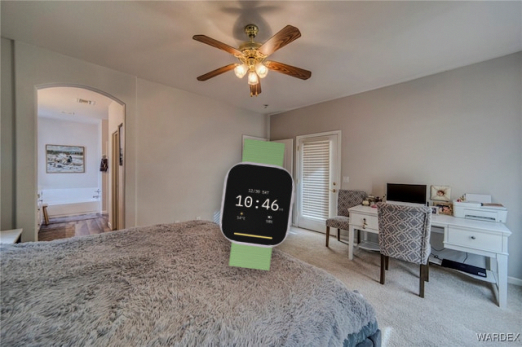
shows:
10,46
